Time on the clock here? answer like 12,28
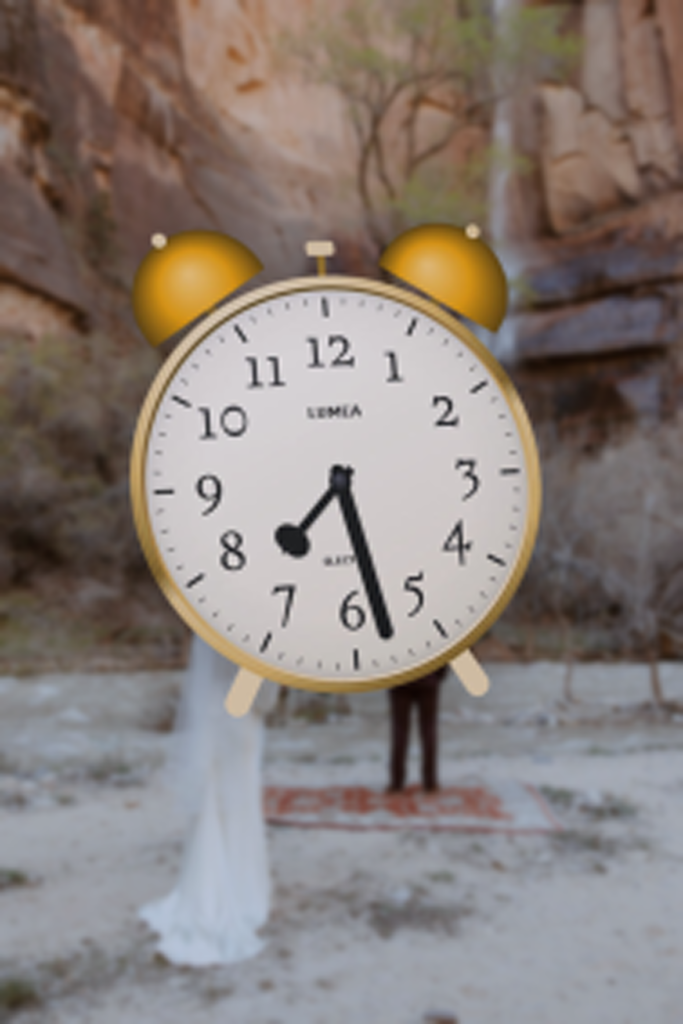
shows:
7,28
